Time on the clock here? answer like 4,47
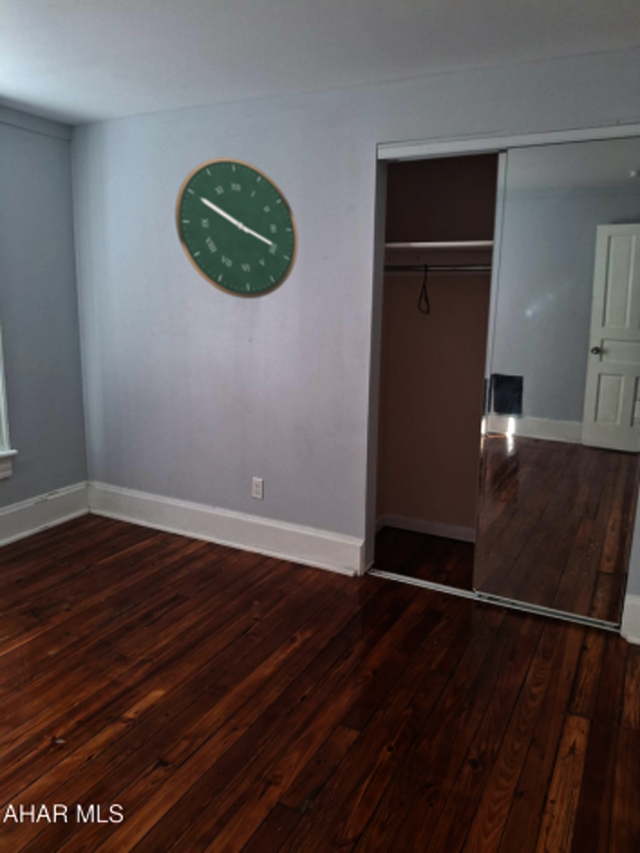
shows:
3,50
